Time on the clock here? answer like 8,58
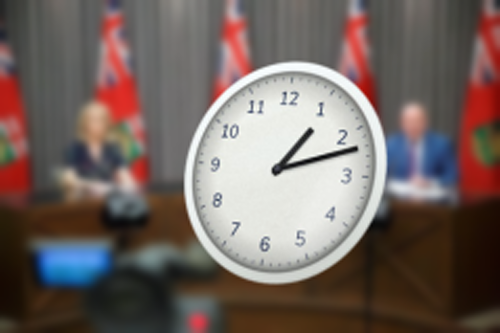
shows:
1,12
